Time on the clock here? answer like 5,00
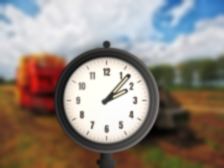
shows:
2,07
